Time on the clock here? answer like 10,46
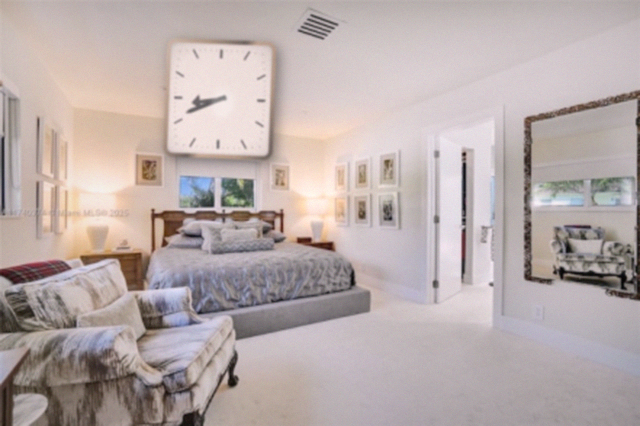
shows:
8,41
